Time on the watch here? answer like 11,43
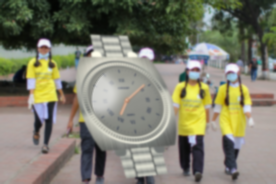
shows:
7,09
